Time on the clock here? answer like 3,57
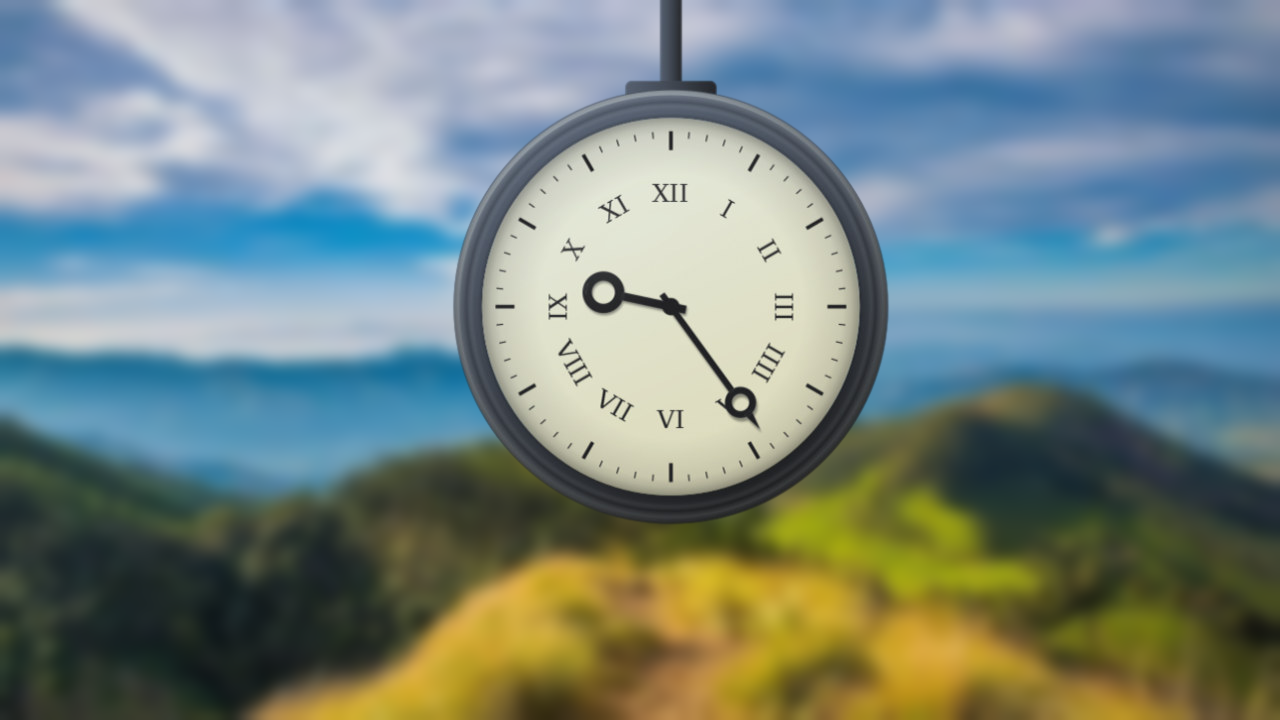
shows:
9,24
